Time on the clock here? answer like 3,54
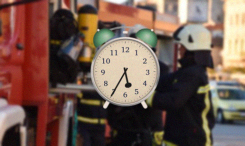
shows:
5,35
